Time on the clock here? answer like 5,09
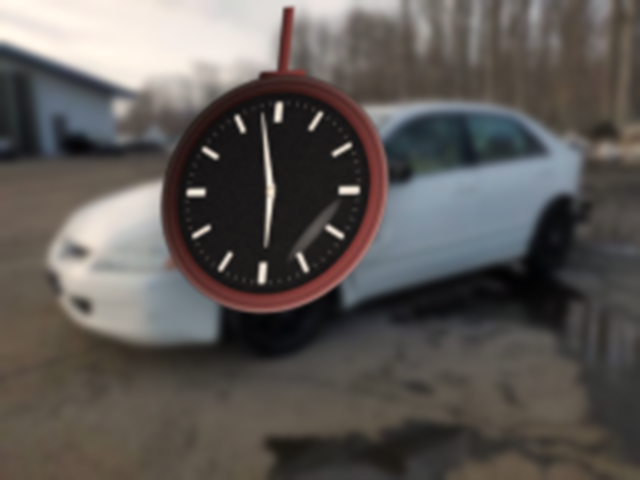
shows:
5,58
